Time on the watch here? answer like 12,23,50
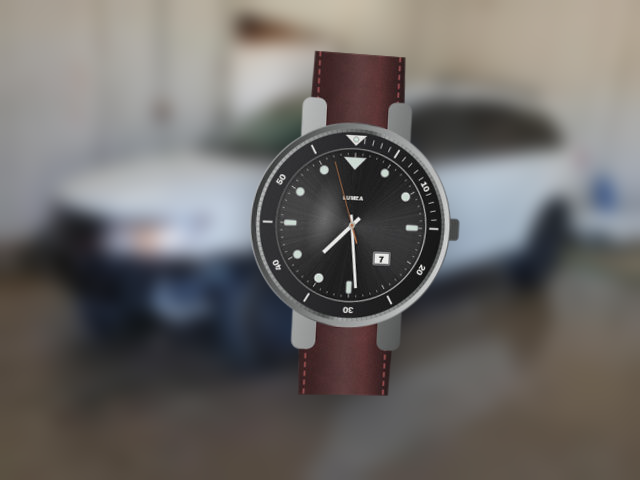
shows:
7,28,57
